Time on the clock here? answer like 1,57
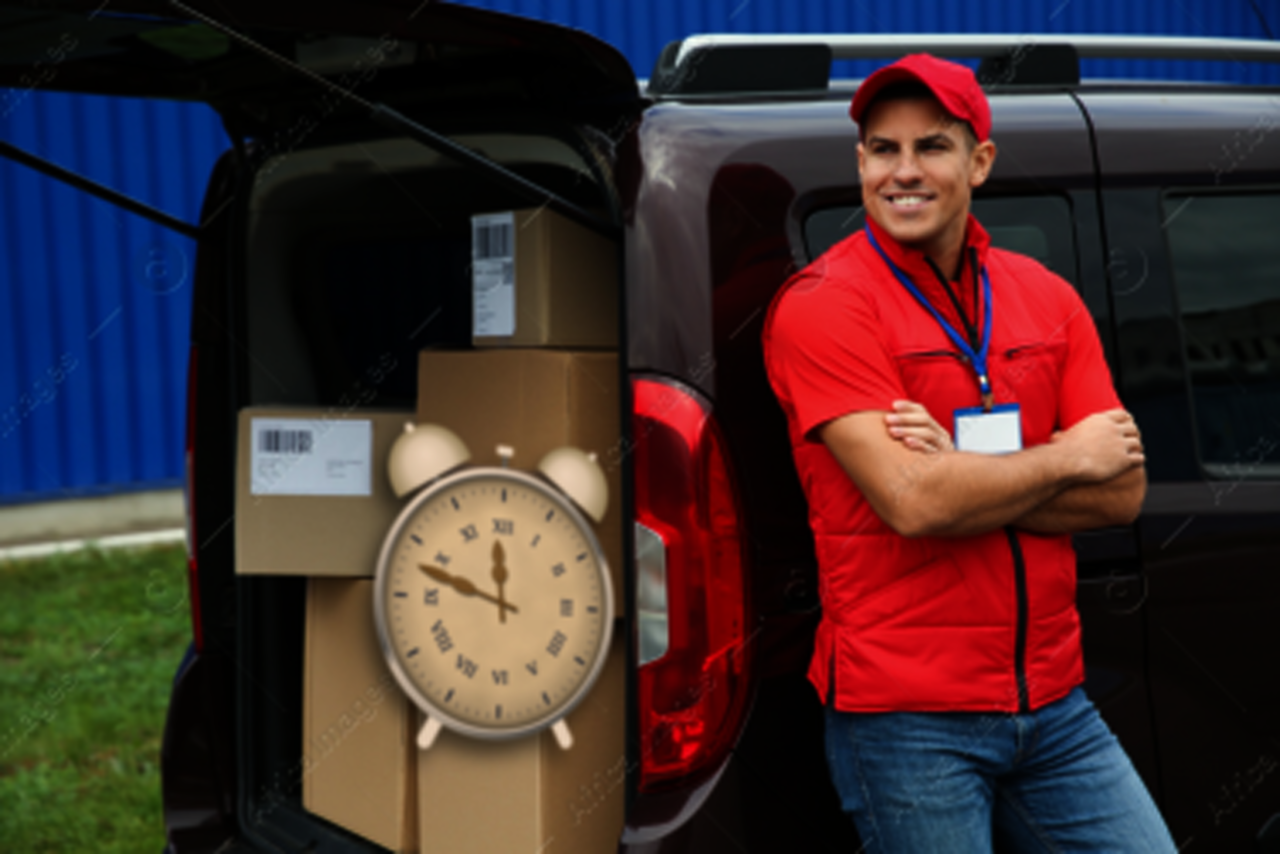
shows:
11,48
